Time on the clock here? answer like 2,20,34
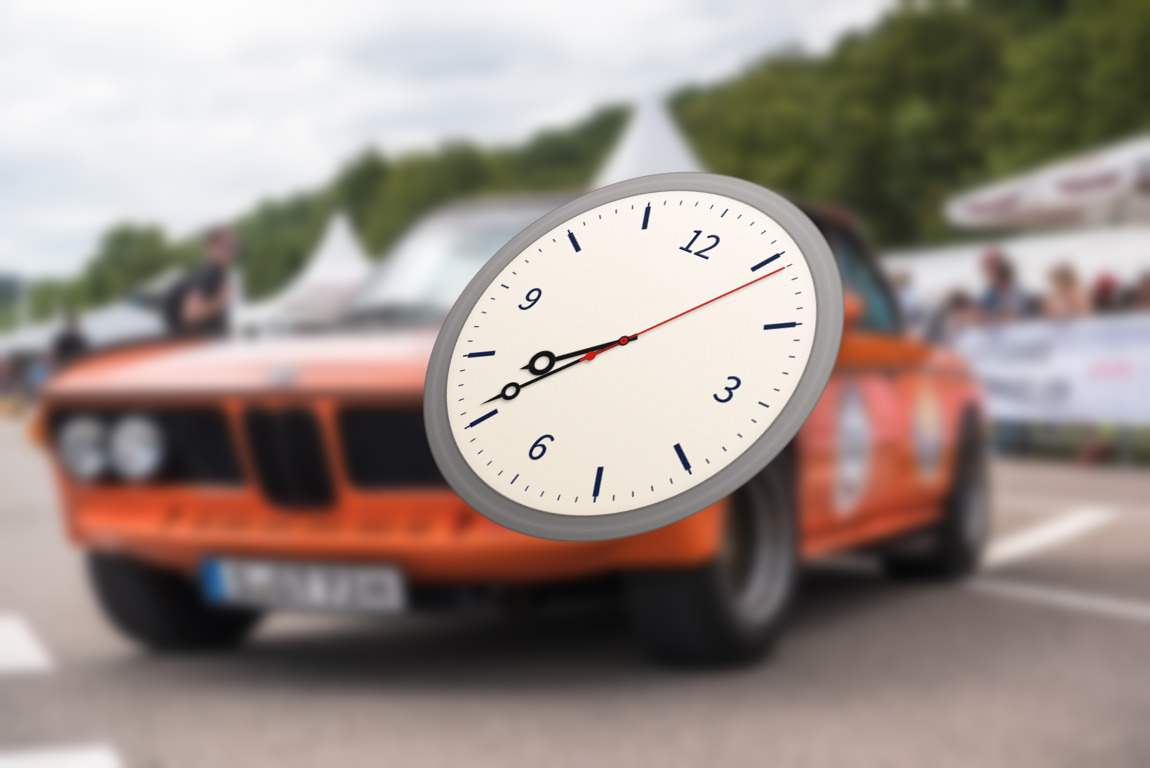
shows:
7,36,06
